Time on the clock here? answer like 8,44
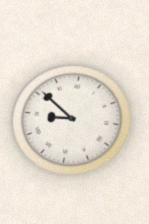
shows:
8,51
